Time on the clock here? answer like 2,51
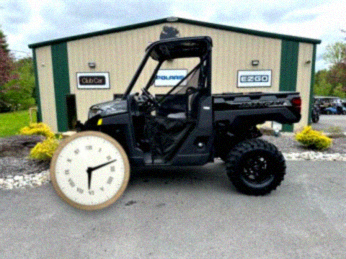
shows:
6,12
